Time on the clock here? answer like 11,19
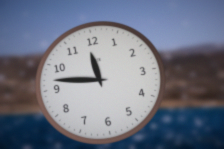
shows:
11,47
